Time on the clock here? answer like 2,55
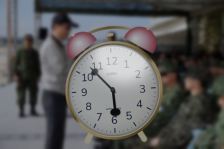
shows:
5,53
